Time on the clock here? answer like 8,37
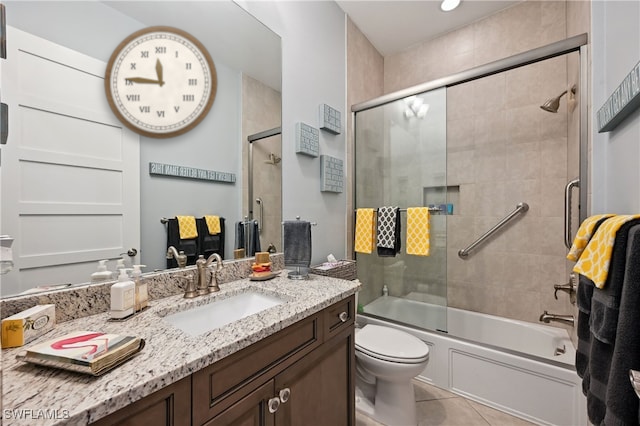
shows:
11,46
